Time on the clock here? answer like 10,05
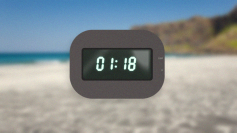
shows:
1,18
